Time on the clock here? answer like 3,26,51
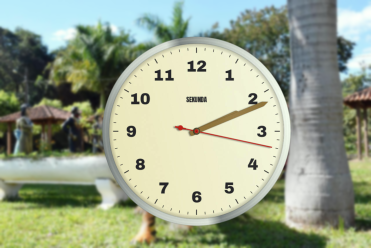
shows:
2,11,17
